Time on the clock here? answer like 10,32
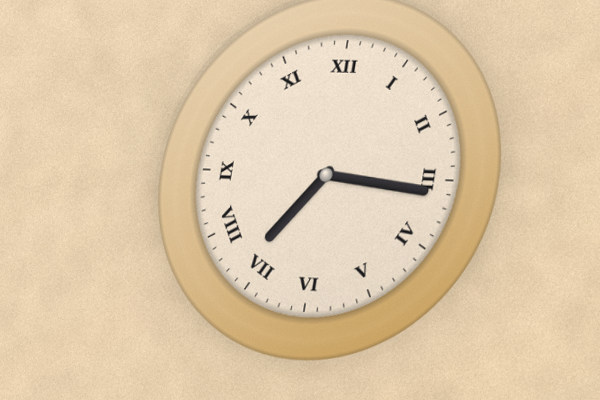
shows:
7,16
